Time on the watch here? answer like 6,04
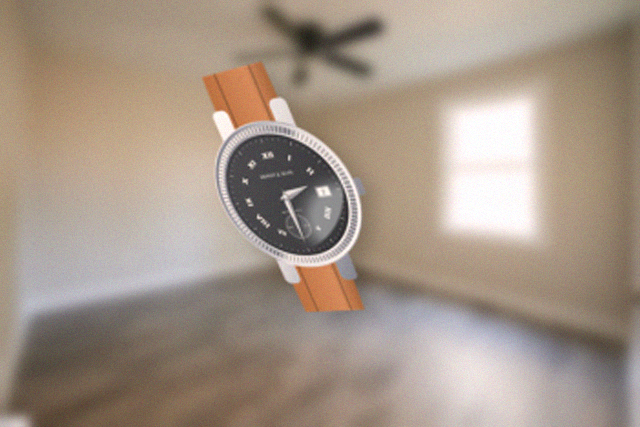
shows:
2,30
